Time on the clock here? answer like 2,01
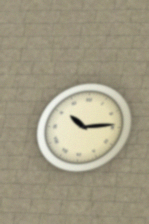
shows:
10,14
